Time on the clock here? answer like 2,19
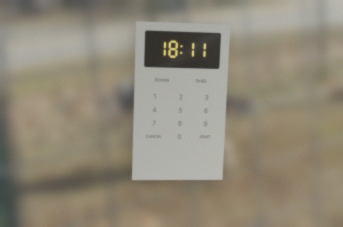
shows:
18,11
